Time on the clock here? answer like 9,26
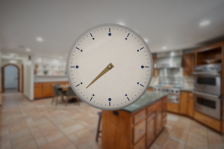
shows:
7,38
